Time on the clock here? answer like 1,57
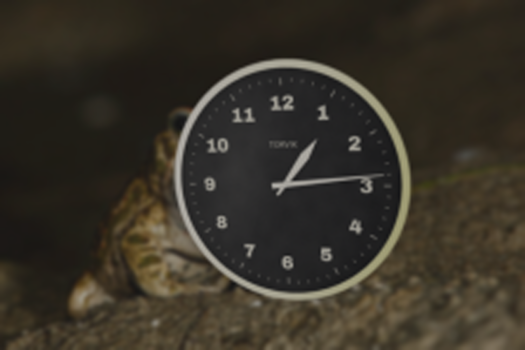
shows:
1,14
